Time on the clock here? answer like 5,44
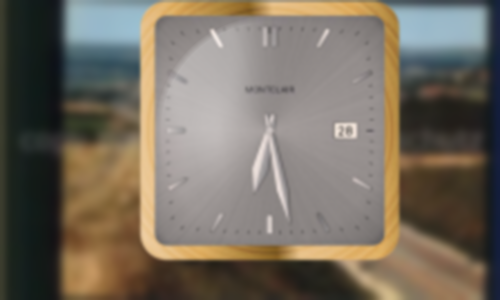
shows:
6,28
